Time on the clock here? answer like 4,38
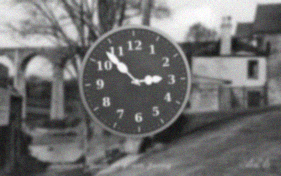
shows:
2,53
